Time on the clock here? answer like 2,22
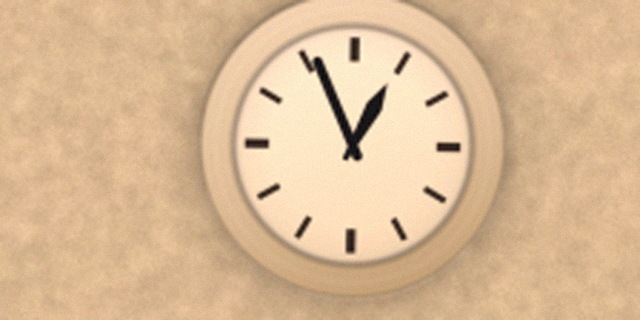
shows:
12,56
